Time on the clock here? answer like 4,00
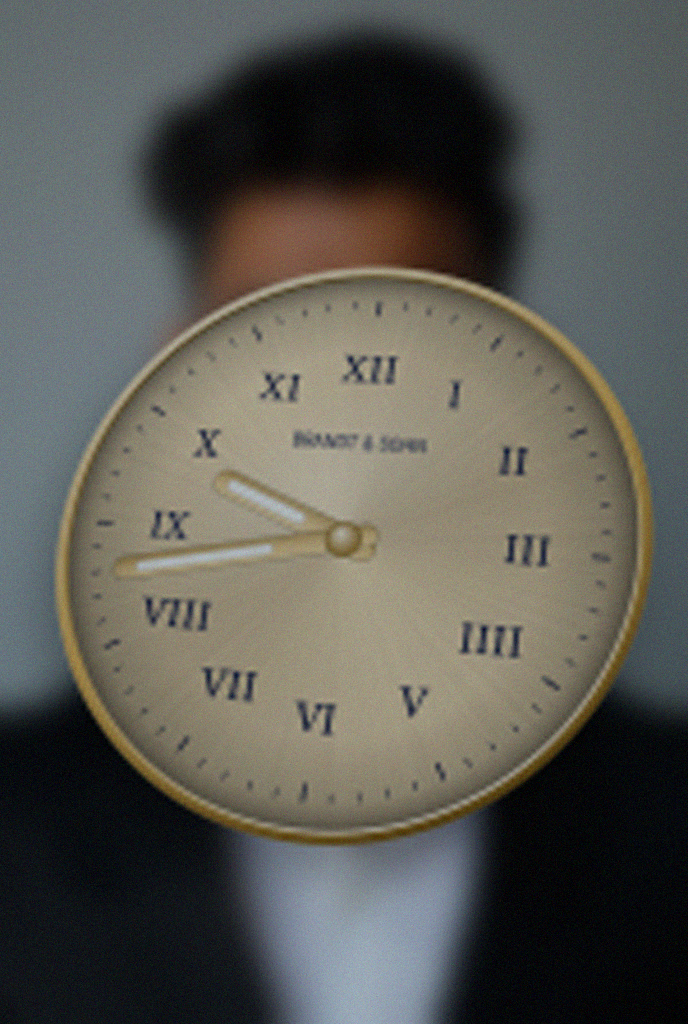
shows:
9,43
